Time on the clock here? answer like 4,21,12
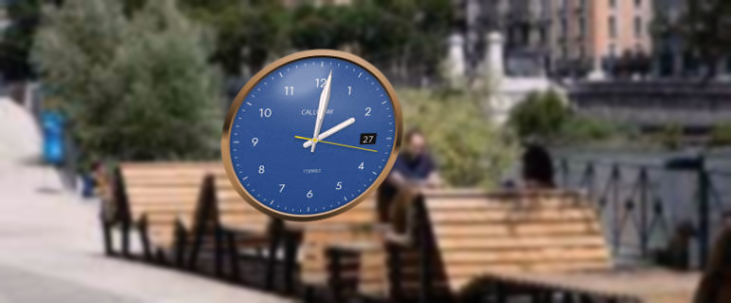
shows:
2,01,17
